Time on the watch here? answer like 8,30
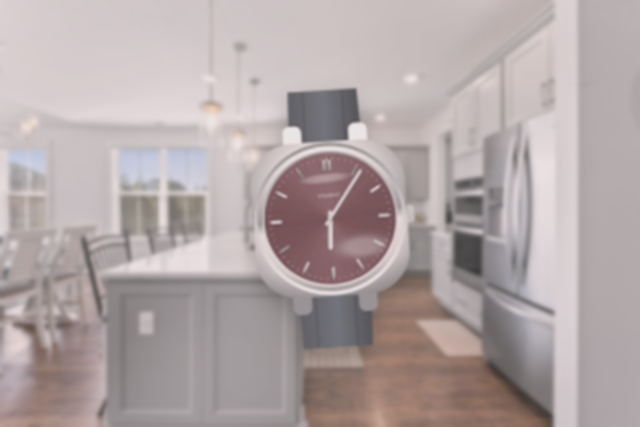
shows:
6,06
